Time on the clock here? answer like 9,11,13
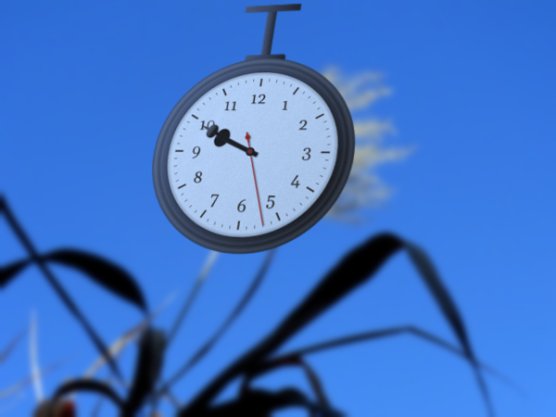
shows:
9,49,27
